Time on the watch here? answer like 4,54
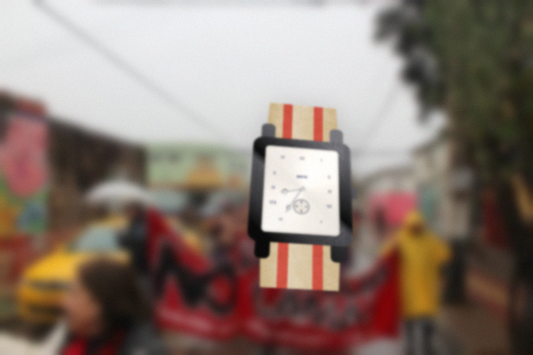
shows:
8,35
